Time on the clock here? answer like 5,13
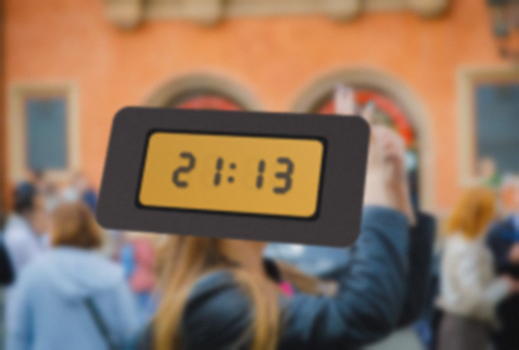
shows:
21,13
